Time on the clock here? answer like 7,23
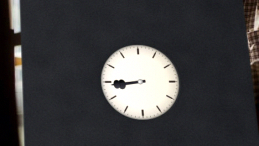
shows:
8,44
